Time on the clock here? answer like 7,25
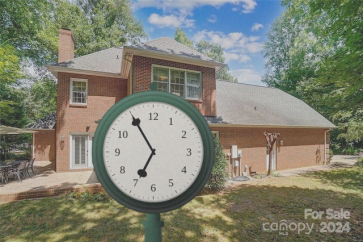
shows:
6,55
